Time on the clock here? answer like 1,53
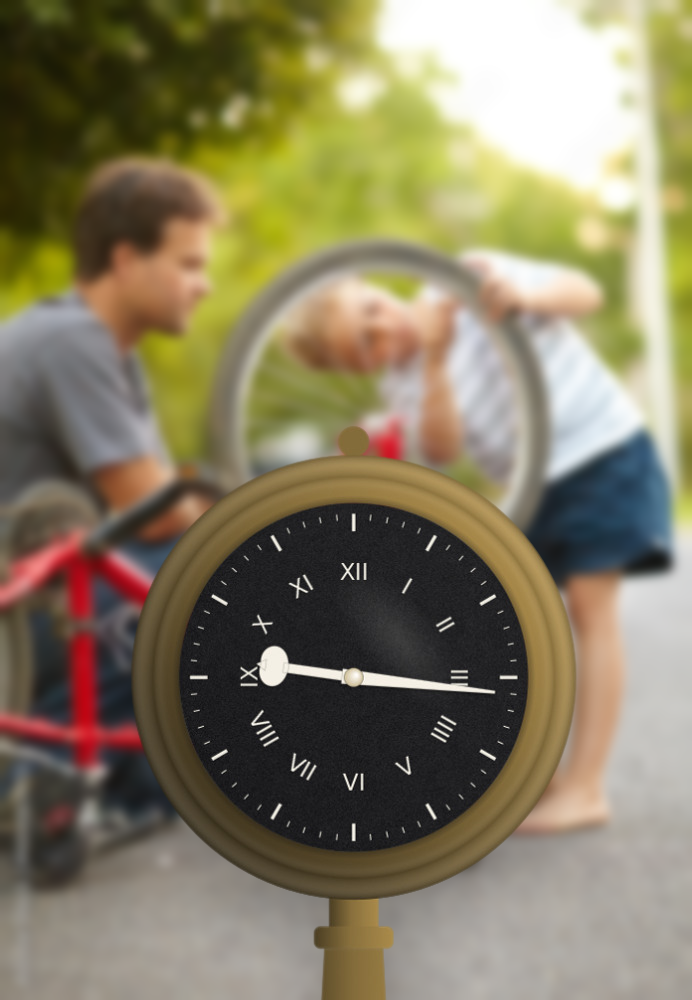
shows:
9,16
